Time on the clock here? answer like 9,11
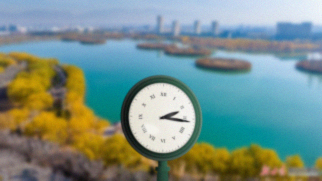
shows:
2,16
